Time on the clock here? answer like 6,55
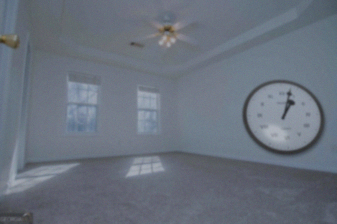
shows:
1,03
